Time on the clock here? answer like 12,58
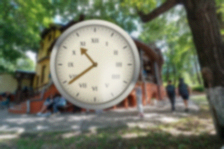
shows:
10,39
